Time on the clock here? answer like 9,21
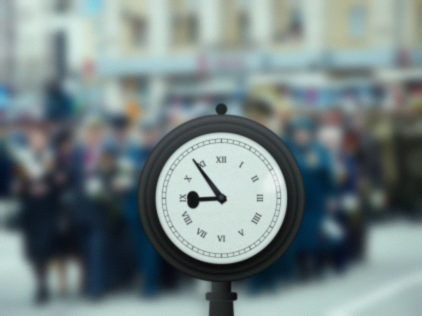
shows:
8,54
